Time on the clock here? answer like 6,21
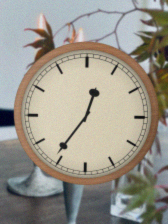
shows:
12,36
